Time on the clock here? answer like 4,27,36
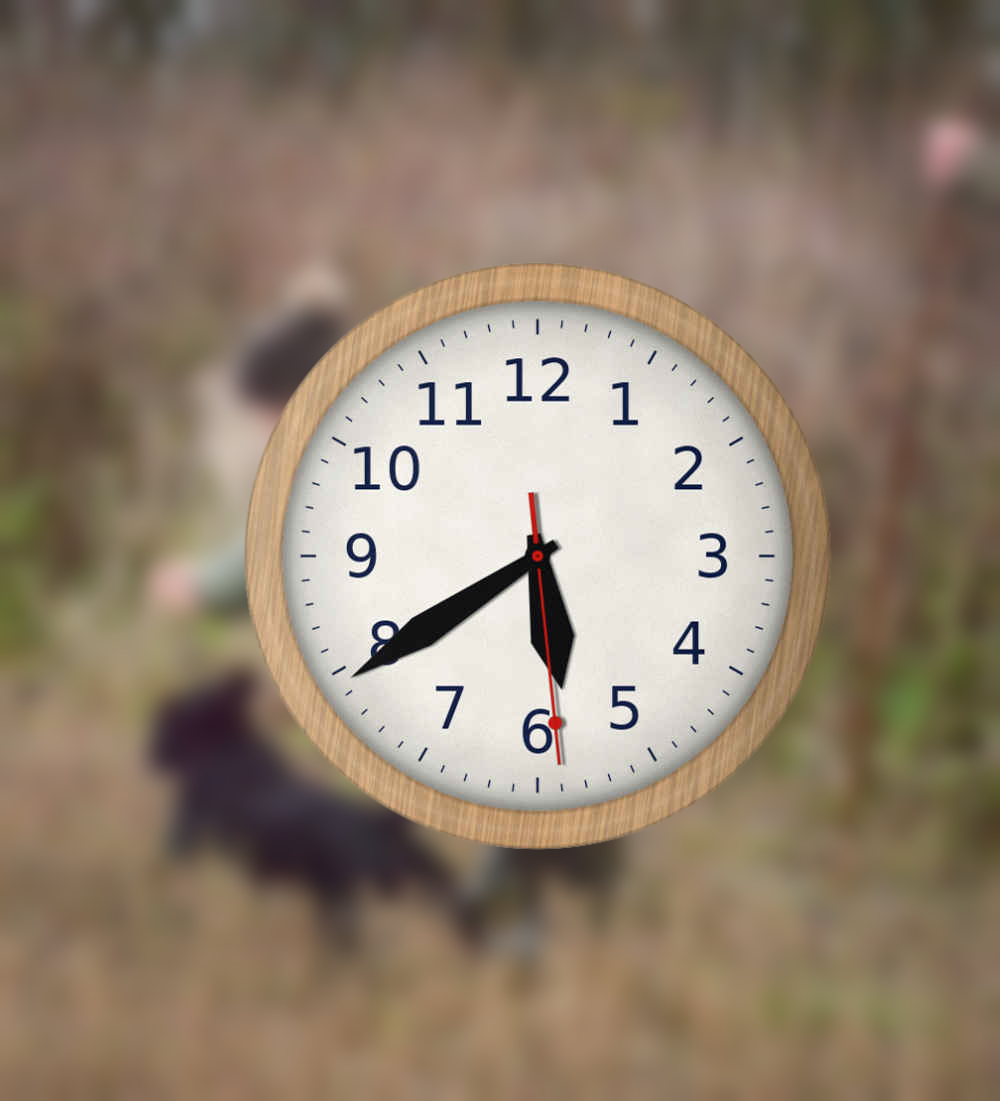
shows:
5,39,29
